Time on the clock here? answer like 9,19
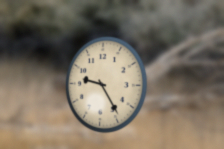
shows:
9,24
